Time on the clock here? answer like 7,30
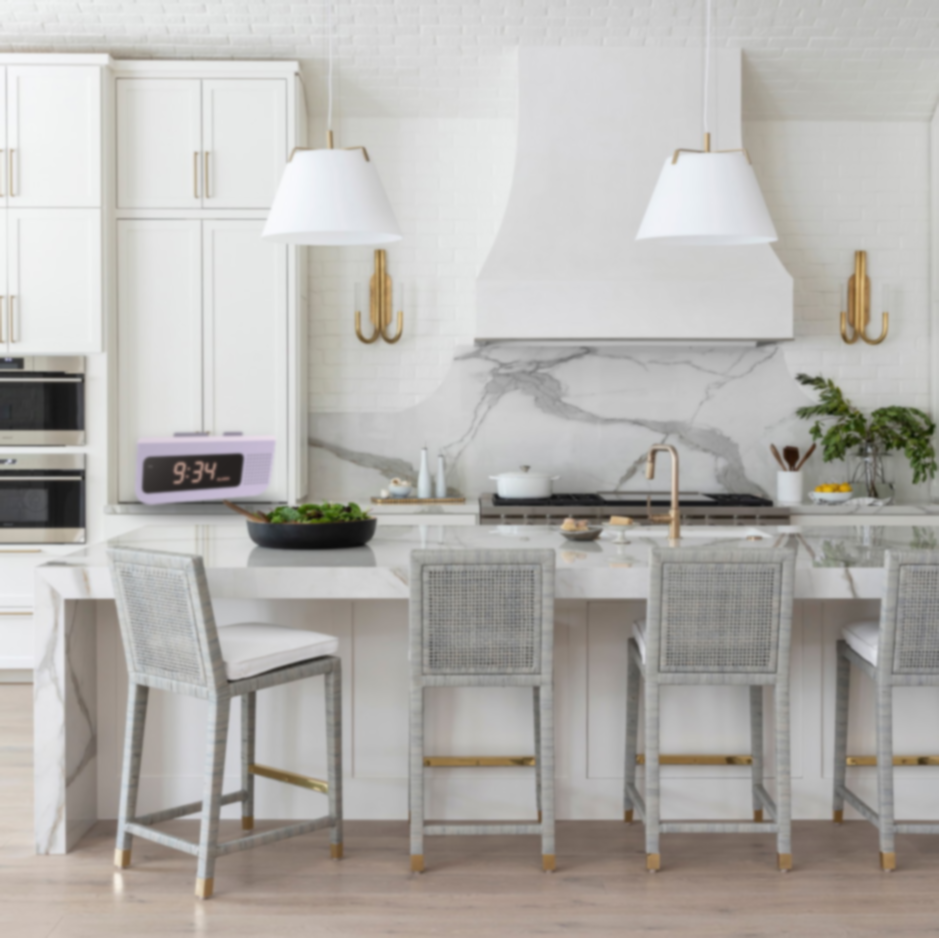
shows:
9,34
